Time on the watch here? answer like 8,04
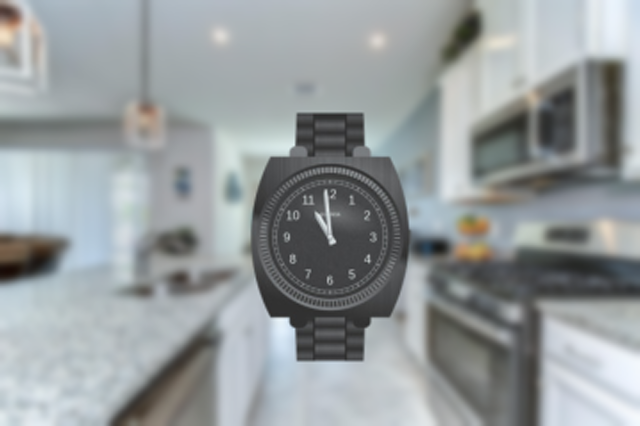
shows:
10,59
